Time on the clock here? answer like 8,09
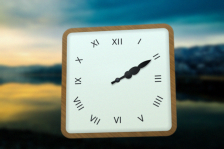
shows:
2,10
